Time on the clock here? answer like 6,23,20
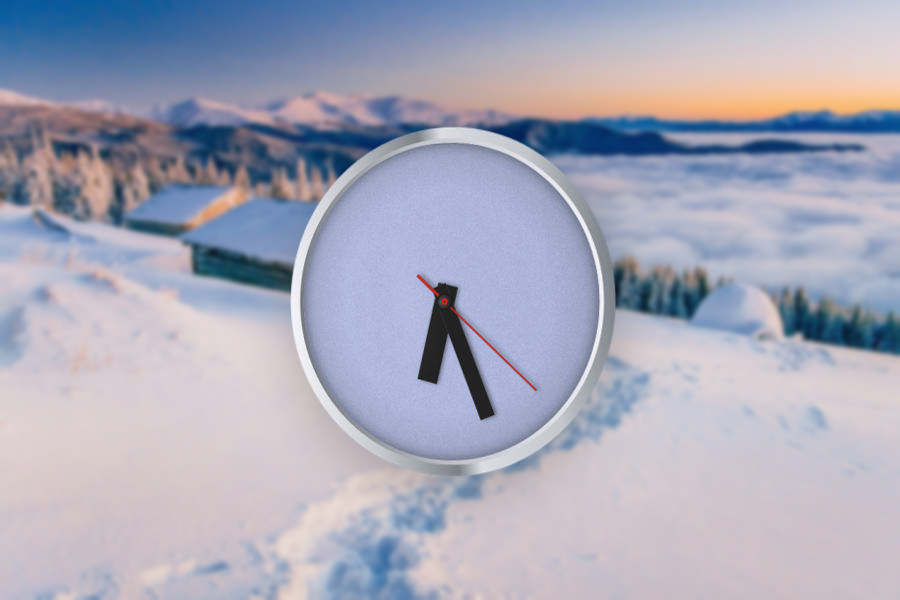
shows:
6,26,22
